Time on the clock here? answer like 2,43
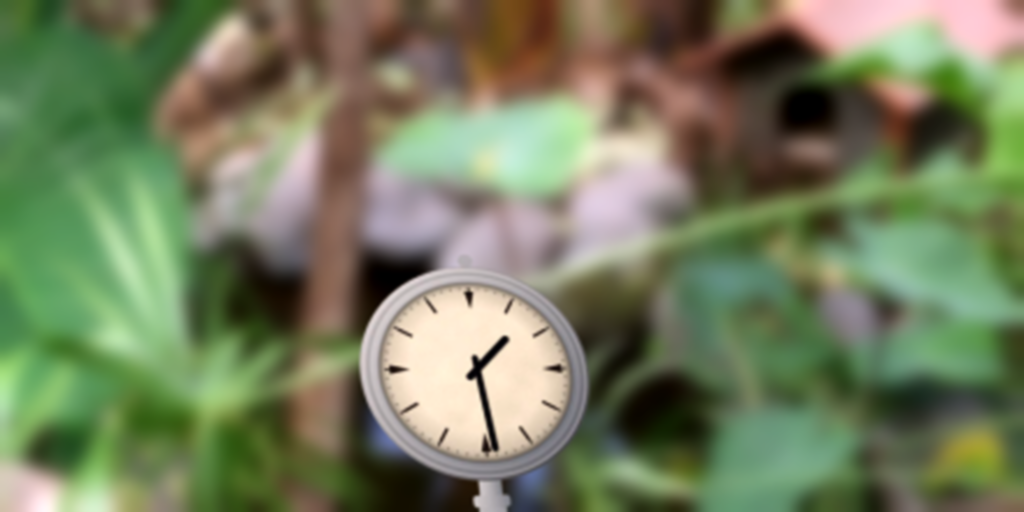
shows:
1,29
